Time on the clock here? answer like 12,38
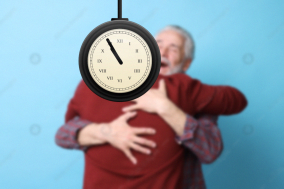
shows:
10,55
